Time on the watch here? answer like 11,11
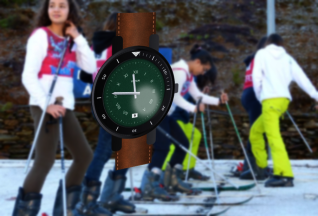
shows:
11,46
